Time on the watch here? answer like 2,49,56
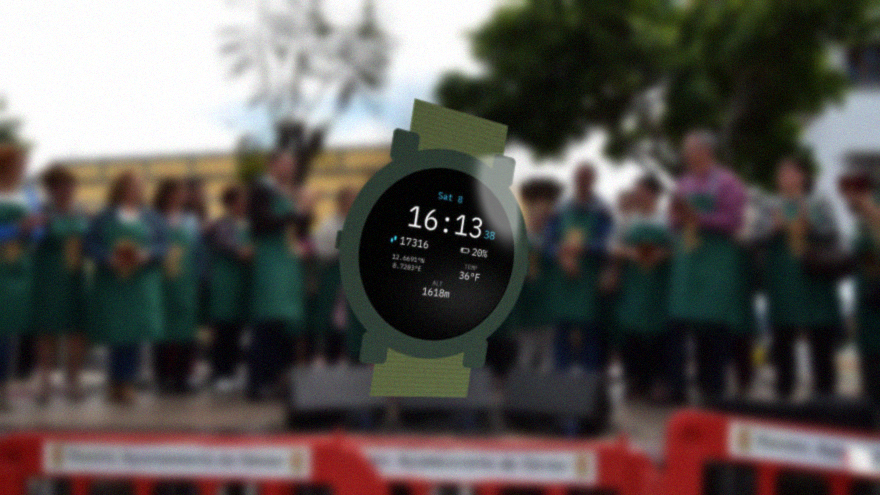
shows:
16,13,38
